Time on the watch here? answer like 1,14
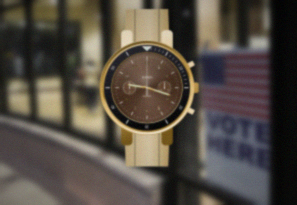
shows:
9,18
